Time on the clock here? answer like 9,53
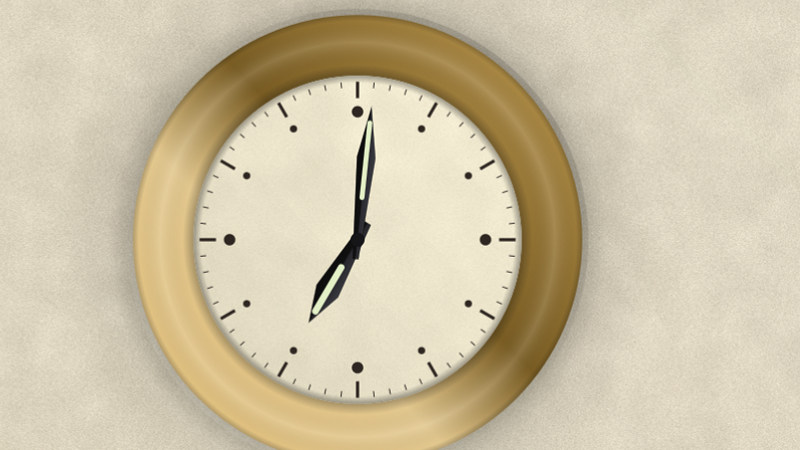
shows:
7,01
